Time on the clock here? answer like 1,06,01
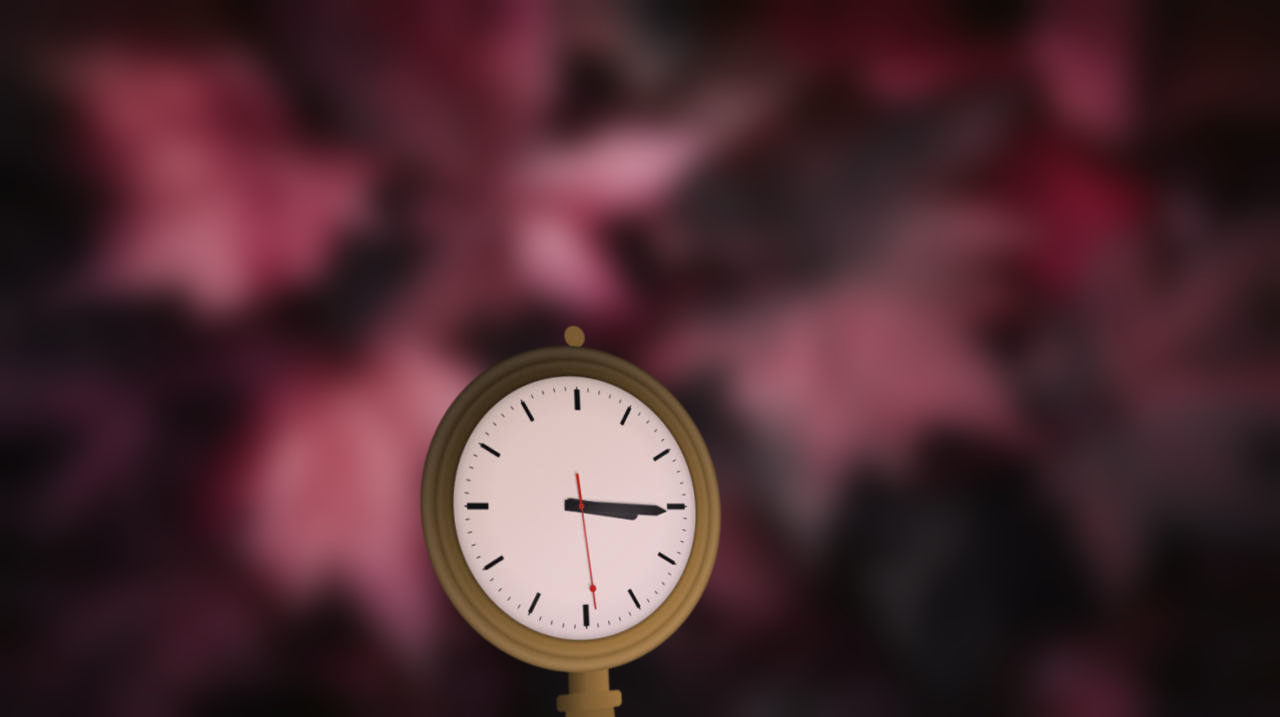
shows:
3,15,29
